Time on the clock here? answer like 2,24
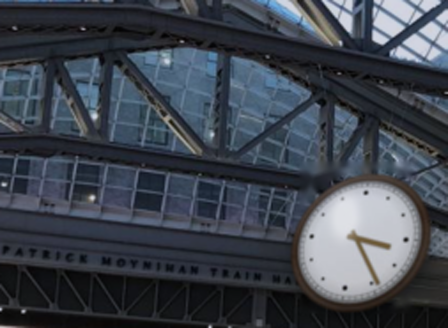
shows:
3,24
